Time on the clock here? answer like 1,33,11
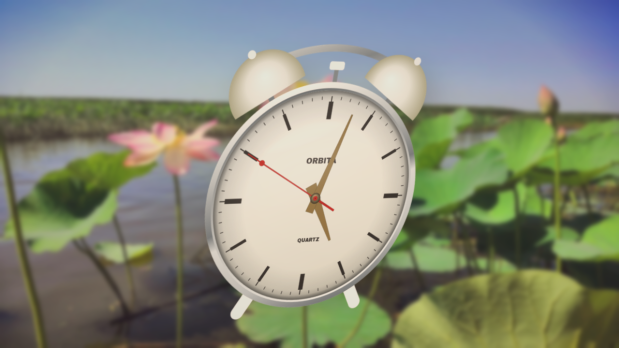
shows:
5,02,50
